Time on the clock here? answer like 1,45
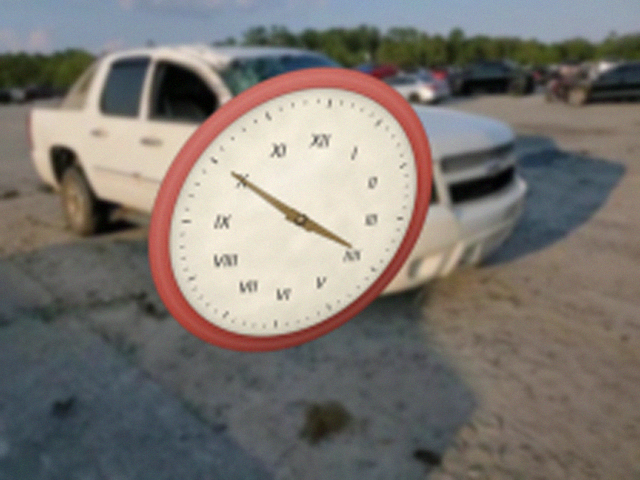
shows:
3,50
